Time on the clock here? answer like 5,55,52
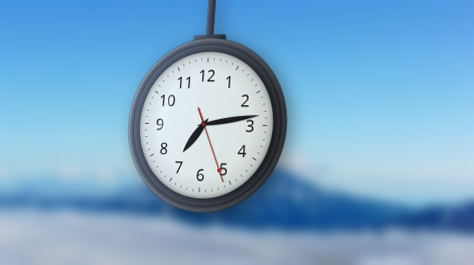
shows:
7,13,26
